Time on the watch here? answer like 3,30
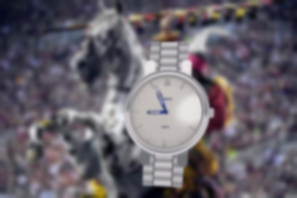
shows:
8,56
